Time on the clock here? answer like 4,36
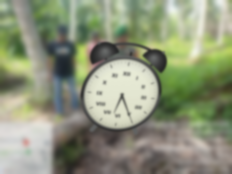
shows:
6,25
